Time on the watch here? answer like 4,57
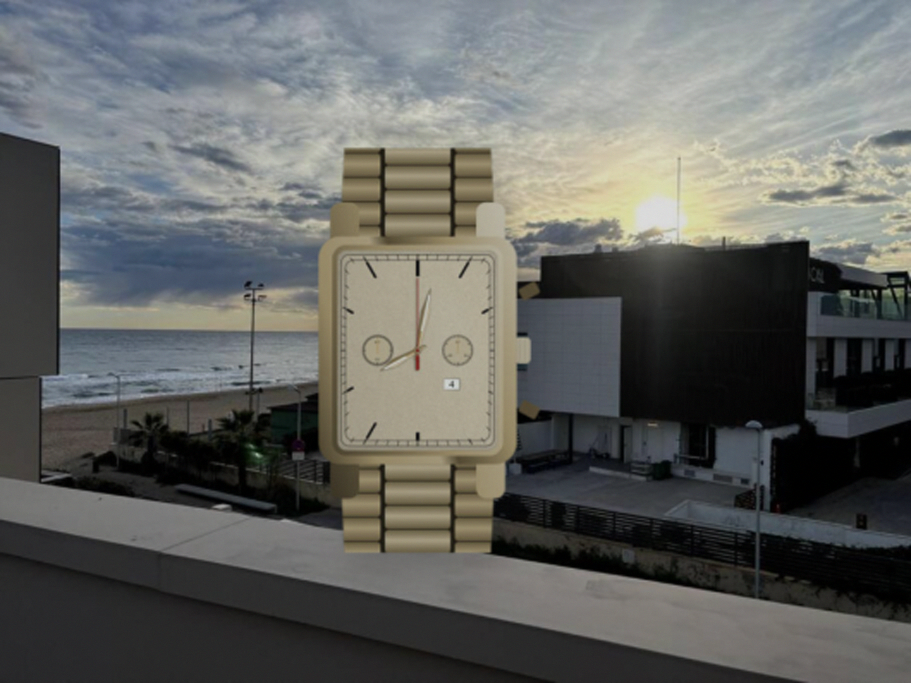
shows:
8,02
